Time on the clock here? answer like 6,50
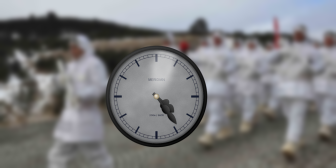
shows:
4,24
